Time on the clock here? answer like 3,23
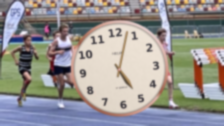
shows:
5,03
